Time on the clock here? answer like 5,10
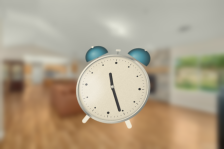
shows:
11,26
